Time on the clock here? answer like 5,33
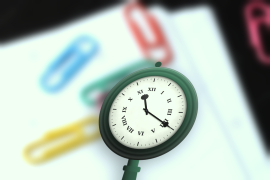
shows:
11,20
